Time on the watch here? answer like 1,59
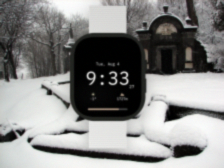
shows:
9,33
